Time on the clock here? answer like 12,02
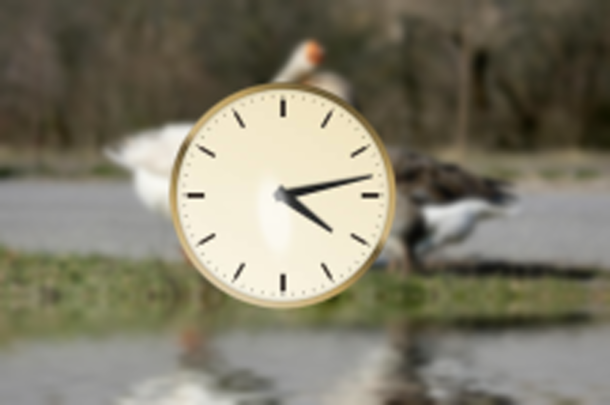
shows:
4,13
